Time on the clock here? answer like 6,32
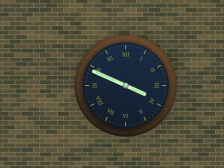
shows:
3,49
